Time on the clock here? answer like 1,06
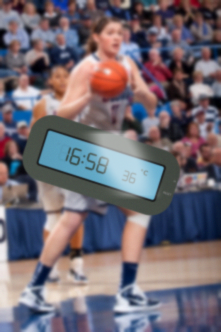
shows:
16,58
